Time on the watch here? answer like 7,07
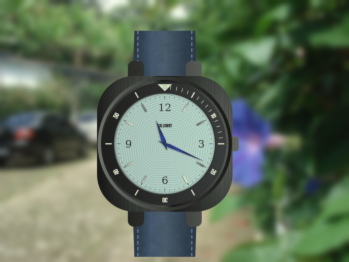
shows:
11,19
